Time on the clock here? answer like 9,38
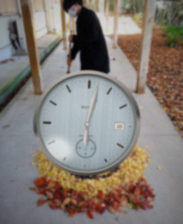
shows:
6,02
